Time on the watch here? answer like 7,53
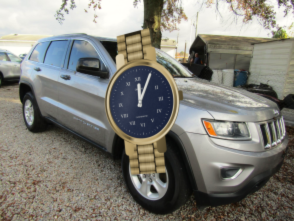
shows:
12,05
